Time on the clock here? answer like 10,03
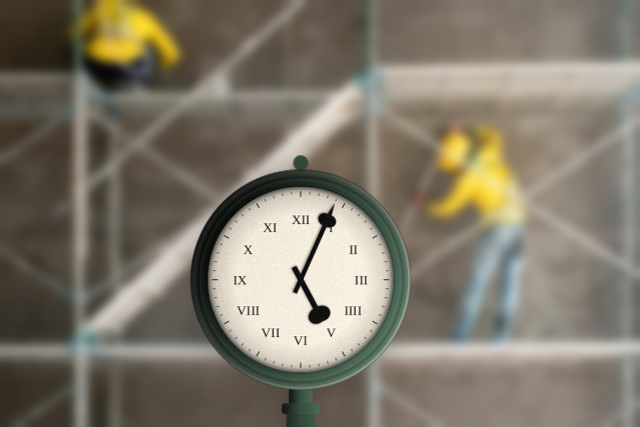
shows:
5,04
